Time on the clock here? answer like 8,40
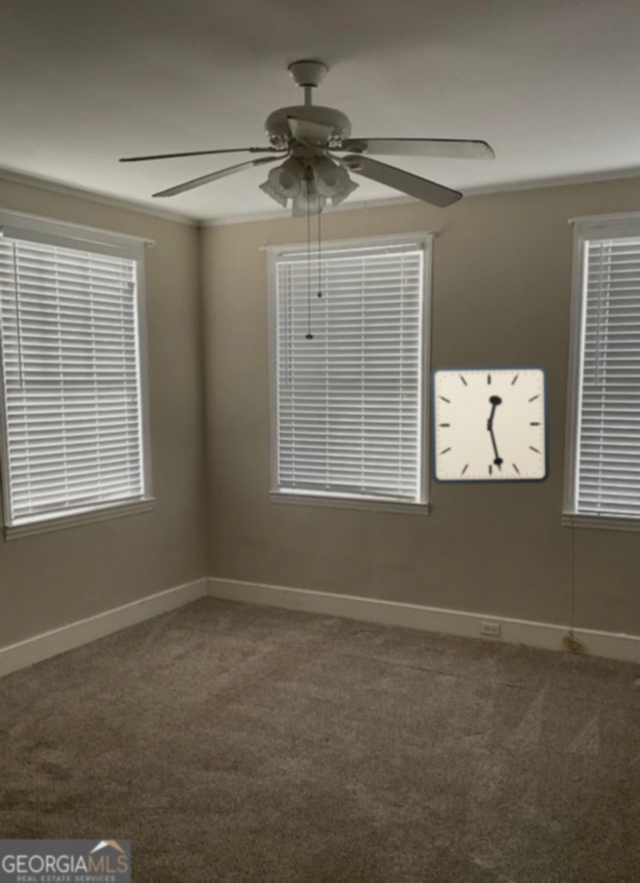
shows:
12,28
